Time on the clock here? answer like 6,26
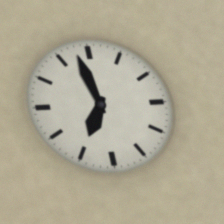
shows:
6,58
